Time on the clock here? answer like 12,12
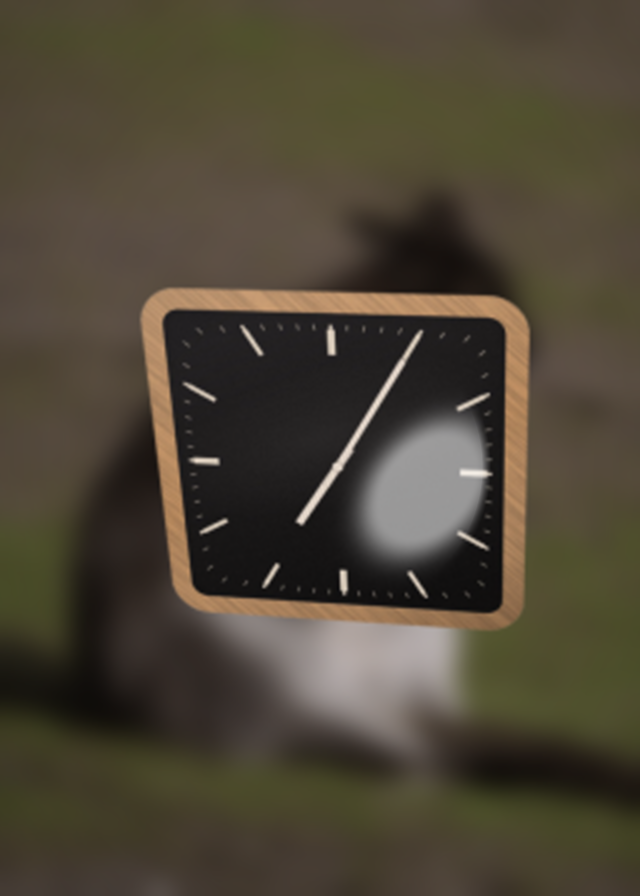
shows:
7,05
